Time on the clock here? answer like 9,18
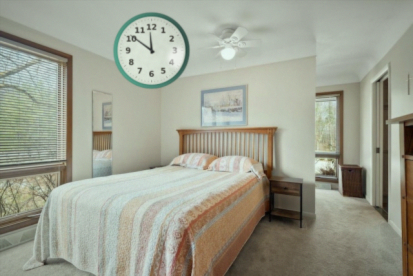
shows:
11,51
